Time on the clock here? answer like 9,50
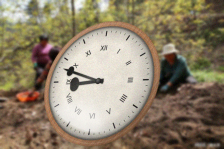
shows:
8,48
